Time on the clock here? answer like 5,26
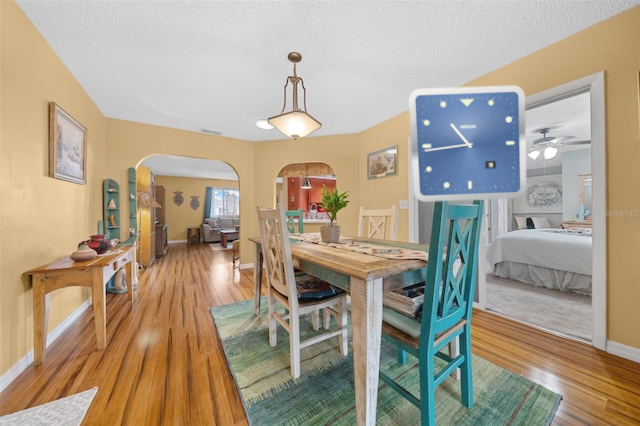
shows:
10,44
